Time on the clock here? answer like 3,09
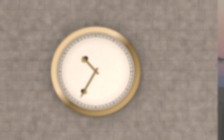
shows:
10,35
